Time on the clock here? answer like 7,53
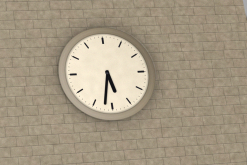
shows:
5,32
